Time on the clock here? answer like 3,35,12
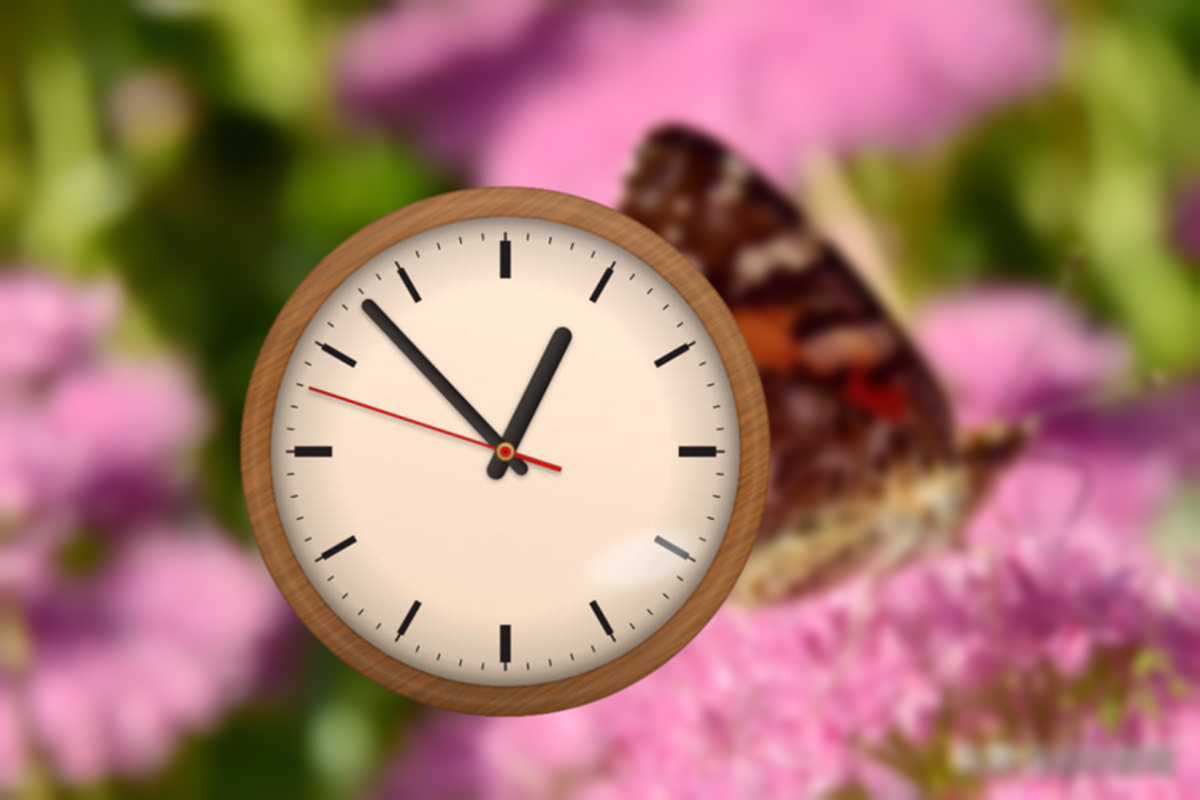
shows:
12,52,48
